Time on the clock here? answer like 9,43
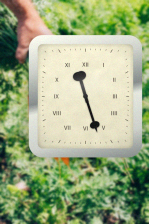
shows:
11,27
